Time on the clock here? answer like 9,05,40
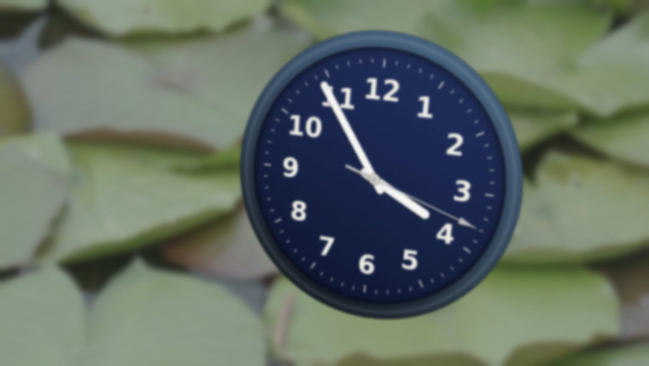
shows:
3,54,18
